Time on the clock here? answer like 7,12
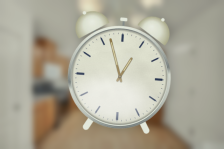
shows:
12,57
